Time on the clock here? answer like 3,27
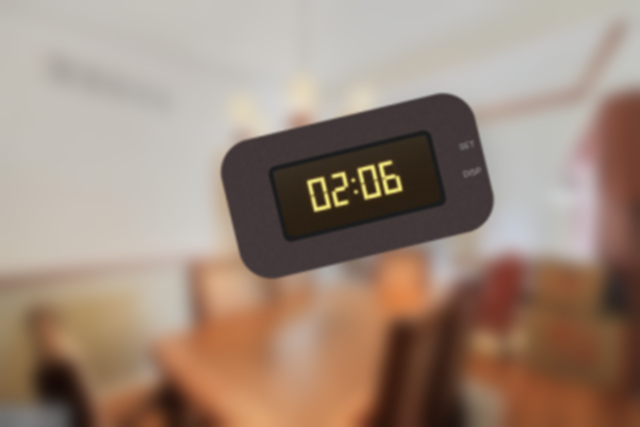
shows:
2,06
